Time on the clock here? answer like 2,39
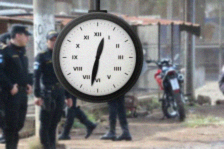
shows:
12,32
